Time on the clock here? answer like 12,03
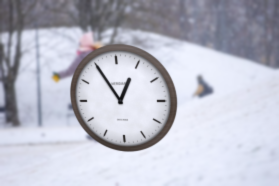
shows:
12,55
